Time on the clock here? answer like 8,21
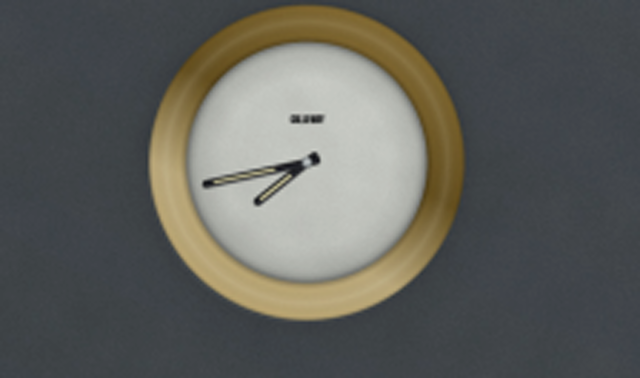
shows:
7,43
